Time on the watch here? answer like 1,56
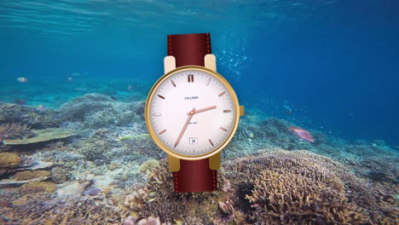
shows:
2,35
